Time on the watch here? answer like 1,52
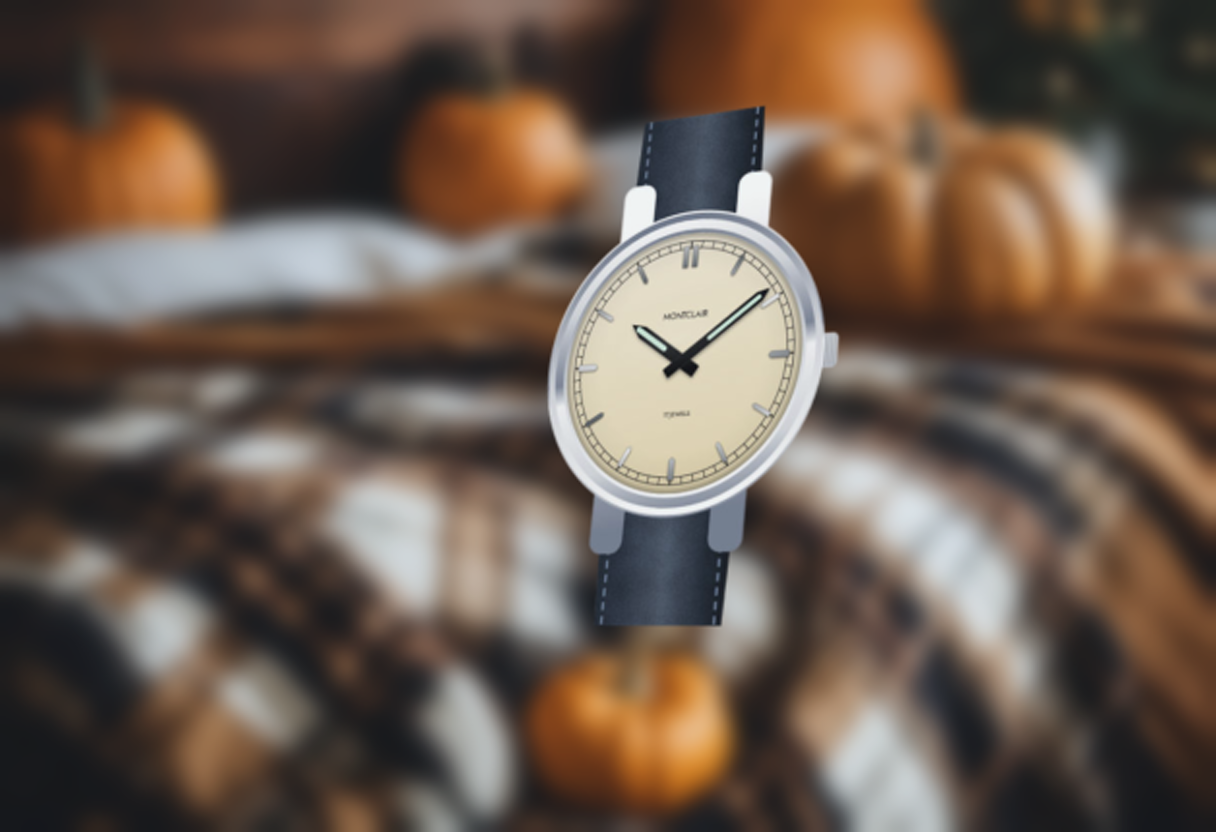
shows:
10,09
